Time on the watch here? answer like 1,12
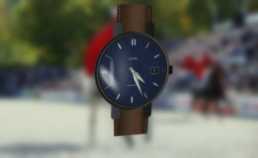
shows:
4,26
